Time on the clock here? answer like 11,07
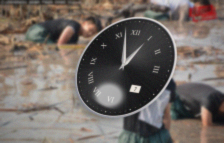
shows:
12,57
